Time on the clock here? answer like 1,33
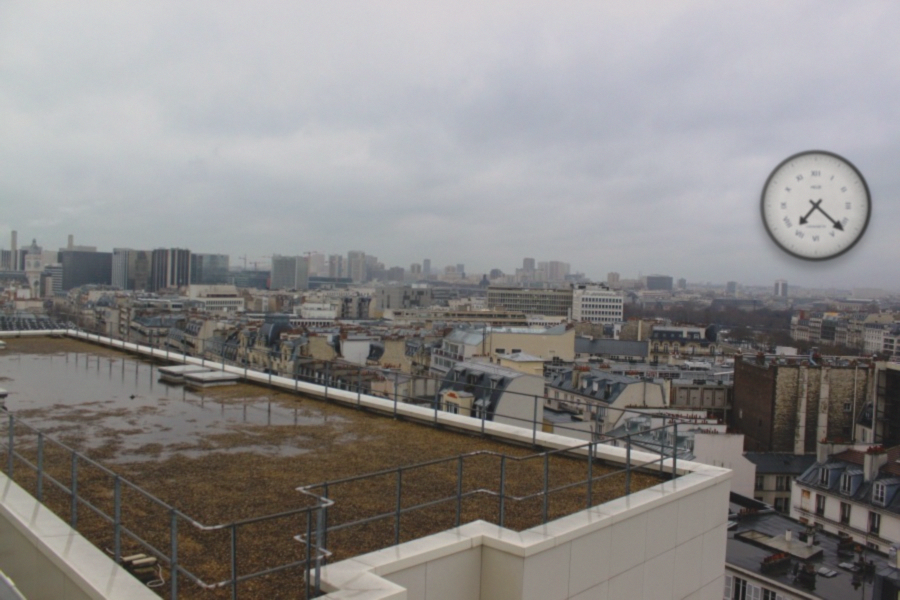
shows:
7,22
